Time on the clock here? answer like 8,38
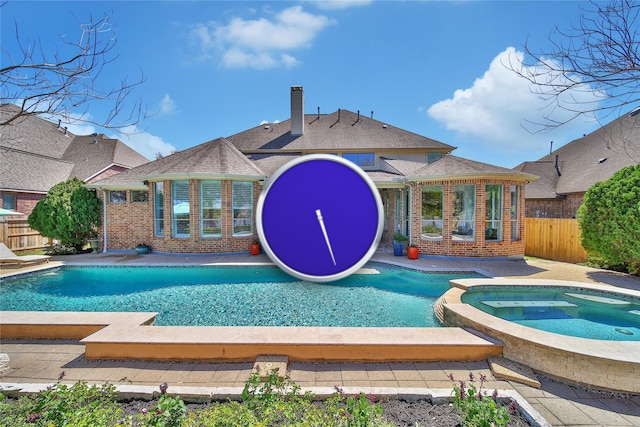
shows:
5,27
